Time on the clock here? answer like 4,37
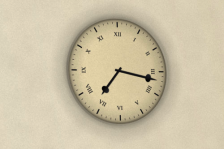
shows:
7,17
